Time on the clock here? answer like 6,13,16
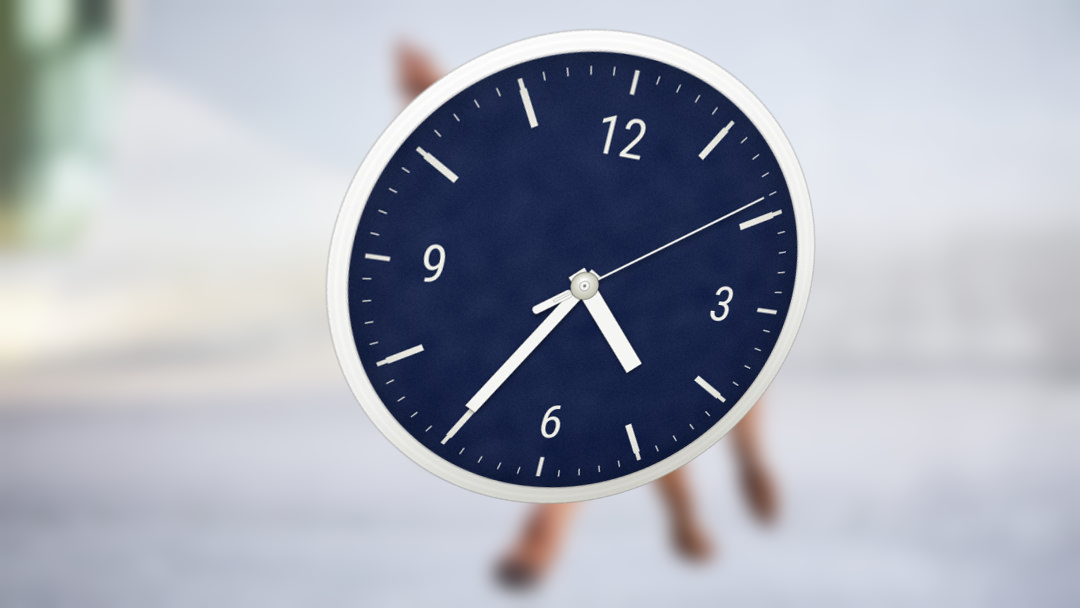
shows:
4,35,09
